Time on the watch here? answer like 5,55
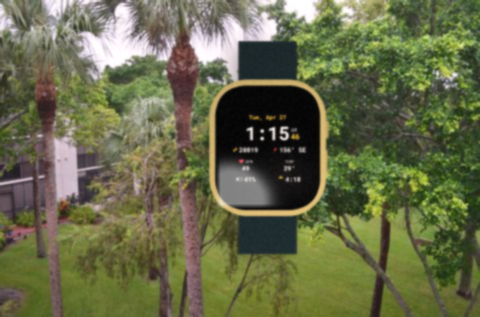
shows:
1,15
